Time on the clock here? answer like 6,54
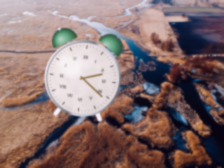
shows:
2,21
